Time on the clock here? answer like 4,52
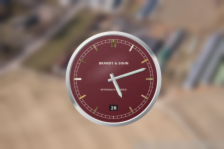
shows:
5,12
